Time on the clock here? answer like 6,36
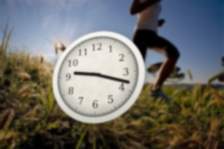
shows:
9,18
